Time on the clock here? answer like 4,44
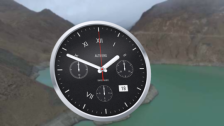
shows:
1,49
